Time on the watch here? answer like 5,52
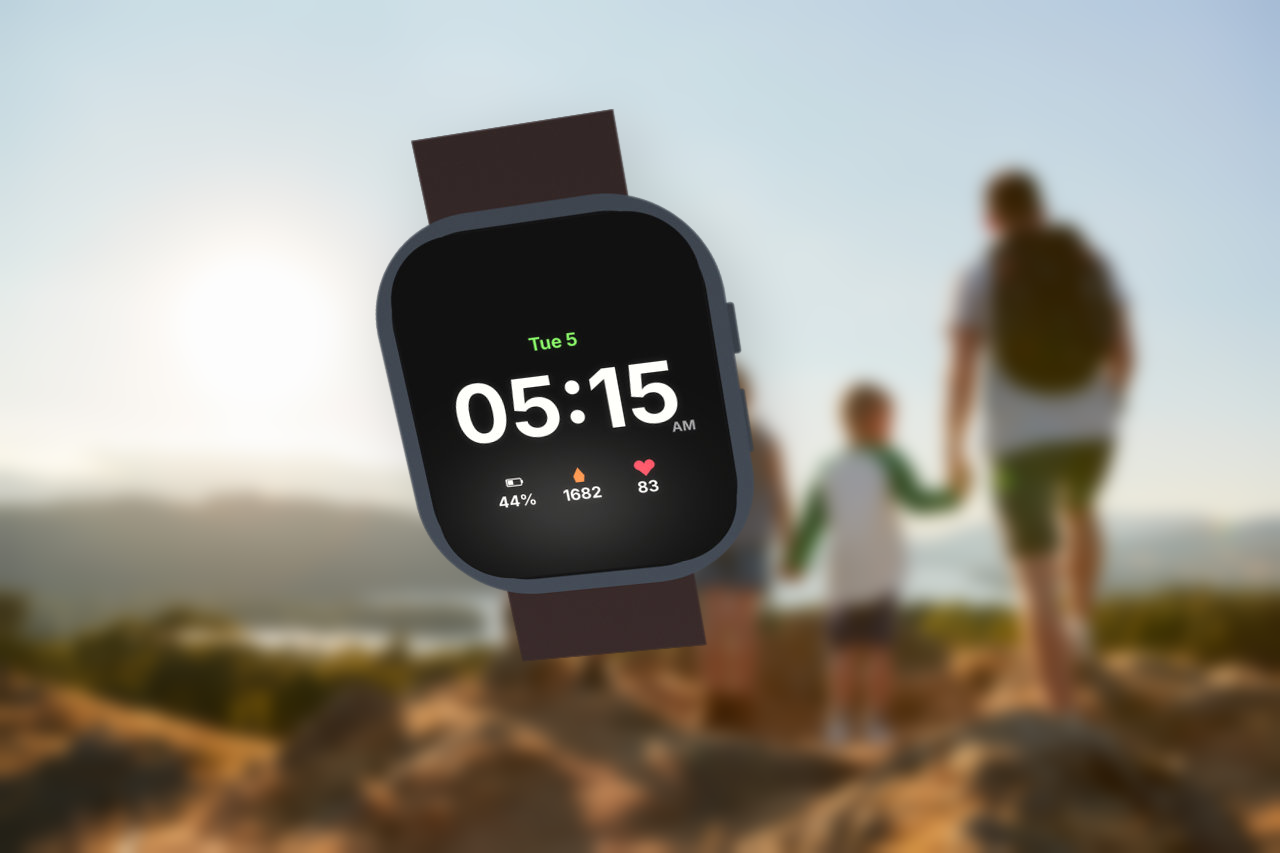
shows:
5,15
